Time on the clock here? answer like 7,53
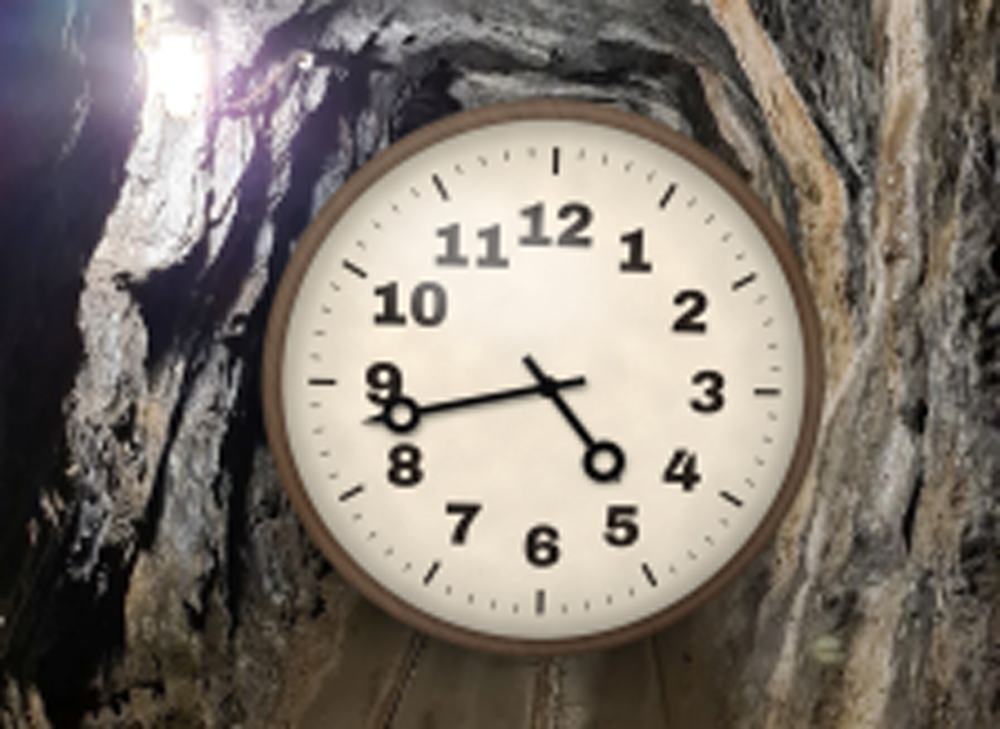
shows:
4,43
